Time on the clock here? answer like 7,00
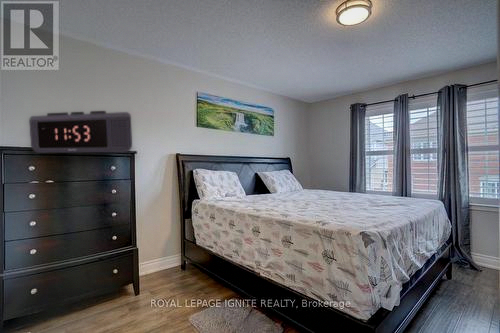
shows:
11,53
